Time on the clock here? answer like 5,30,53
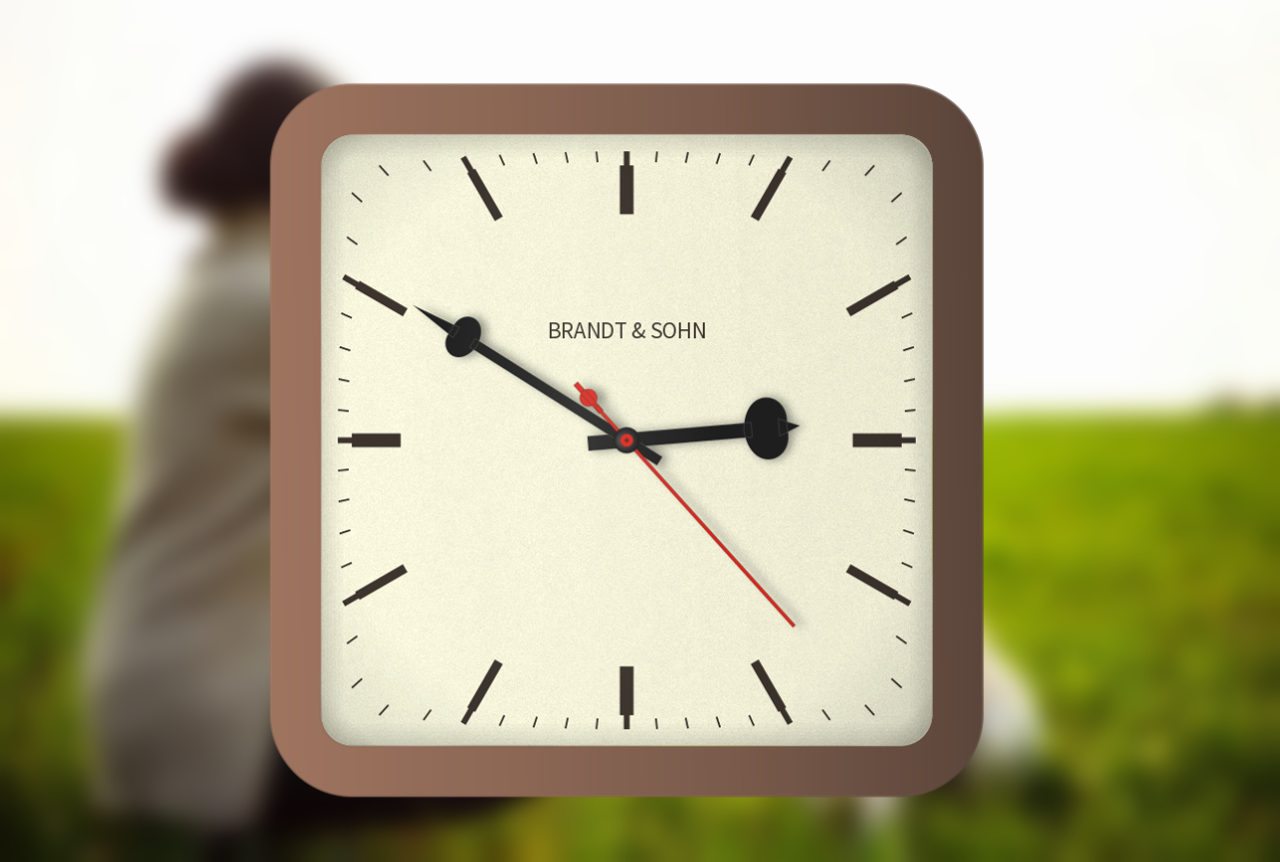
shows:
2,50,23
